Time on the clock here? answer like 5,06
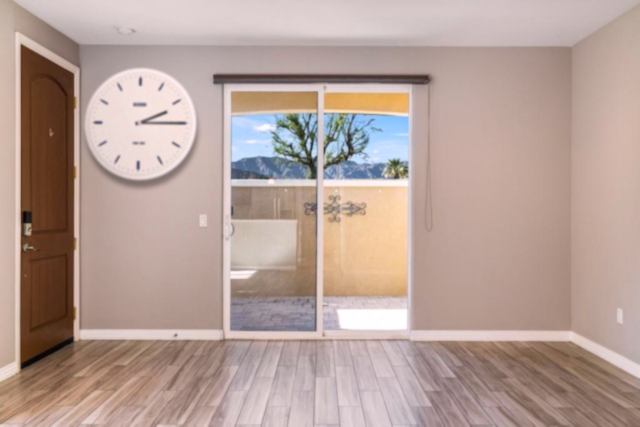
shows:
2,15
